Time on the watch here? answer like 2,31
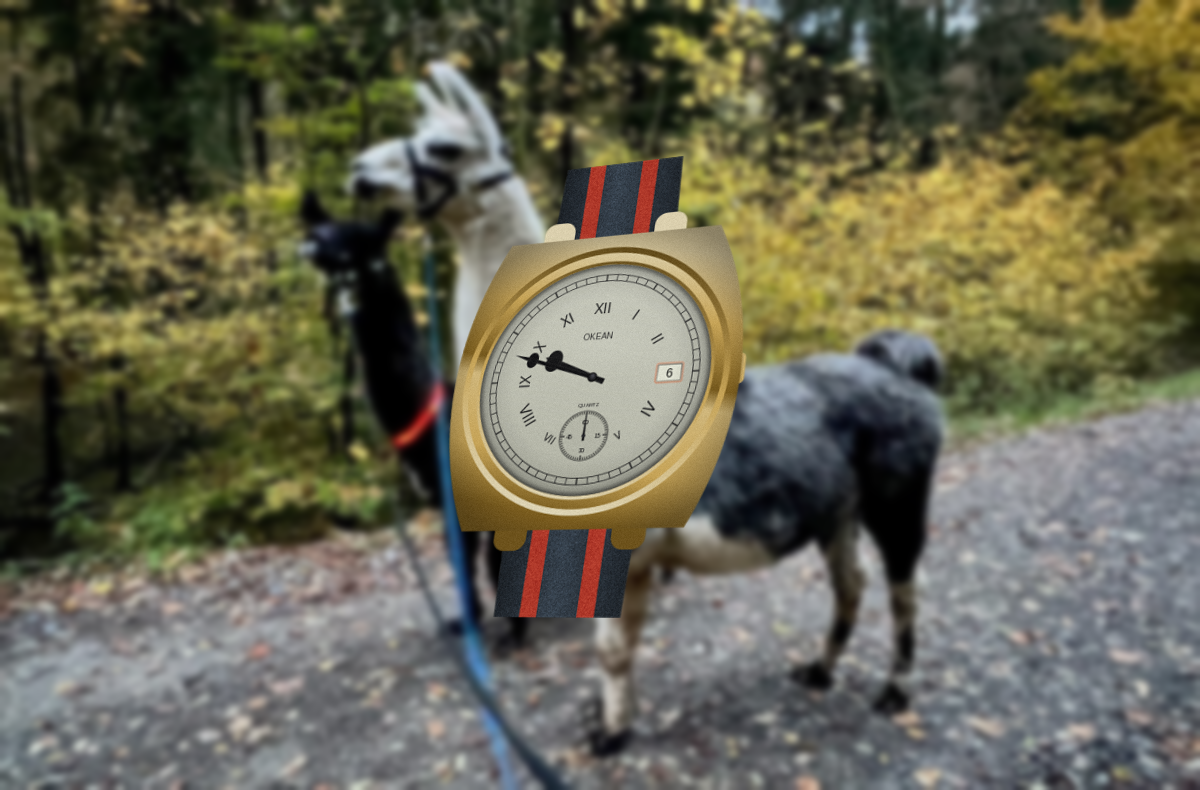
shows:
9,48
